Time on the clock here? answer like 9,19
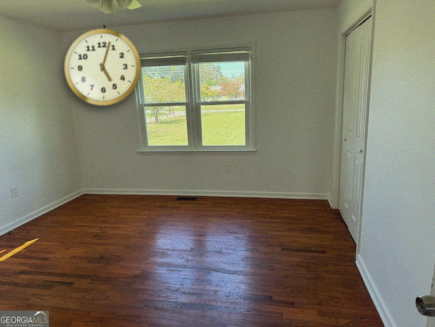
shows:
5,03
